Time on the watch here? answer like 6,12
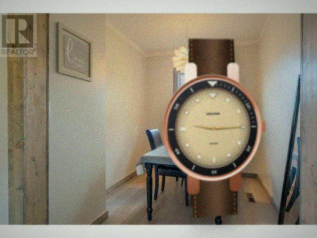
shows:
9,15
